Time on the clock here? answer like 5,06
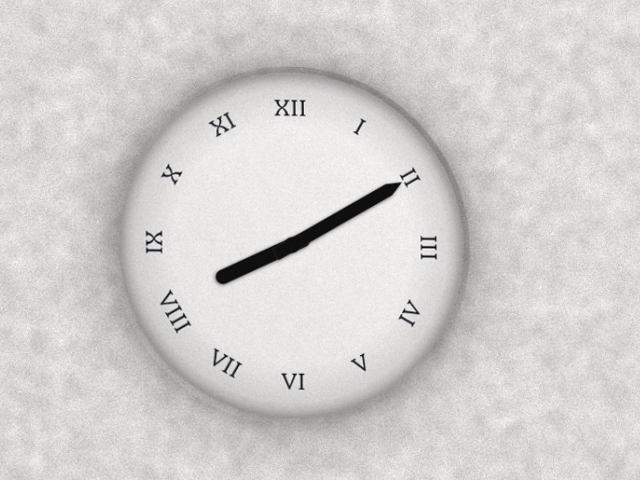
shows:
8,10
